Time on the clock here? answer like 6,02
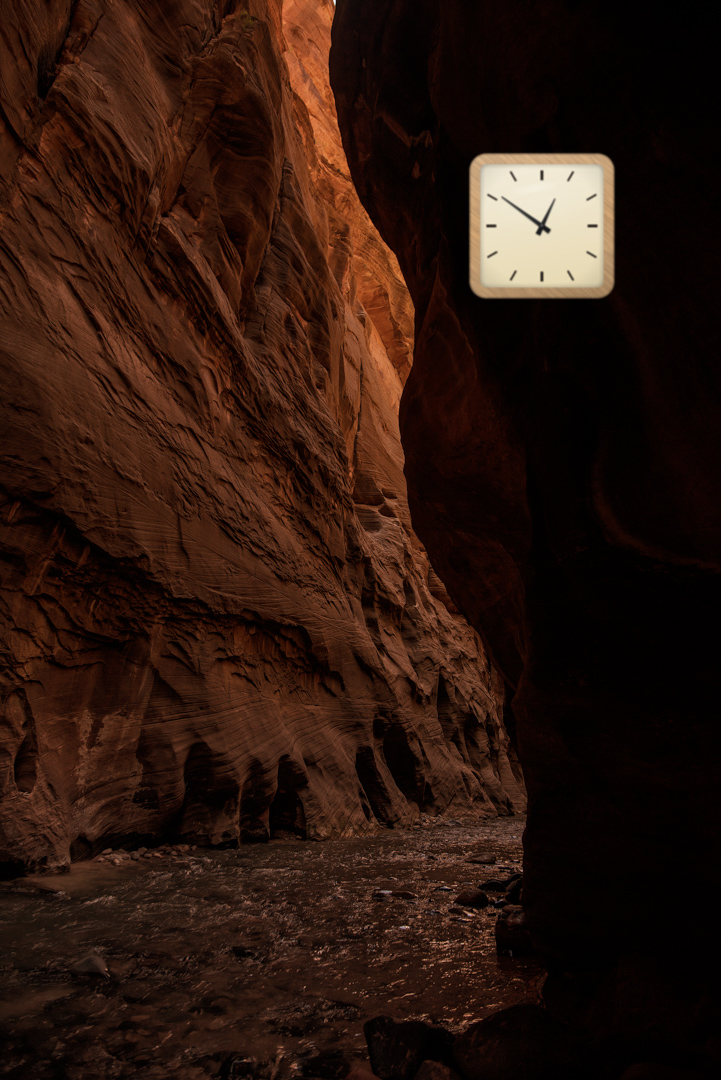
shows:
12,51
